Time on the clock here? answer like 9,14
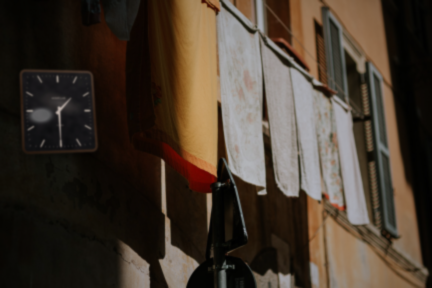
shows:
1,30
